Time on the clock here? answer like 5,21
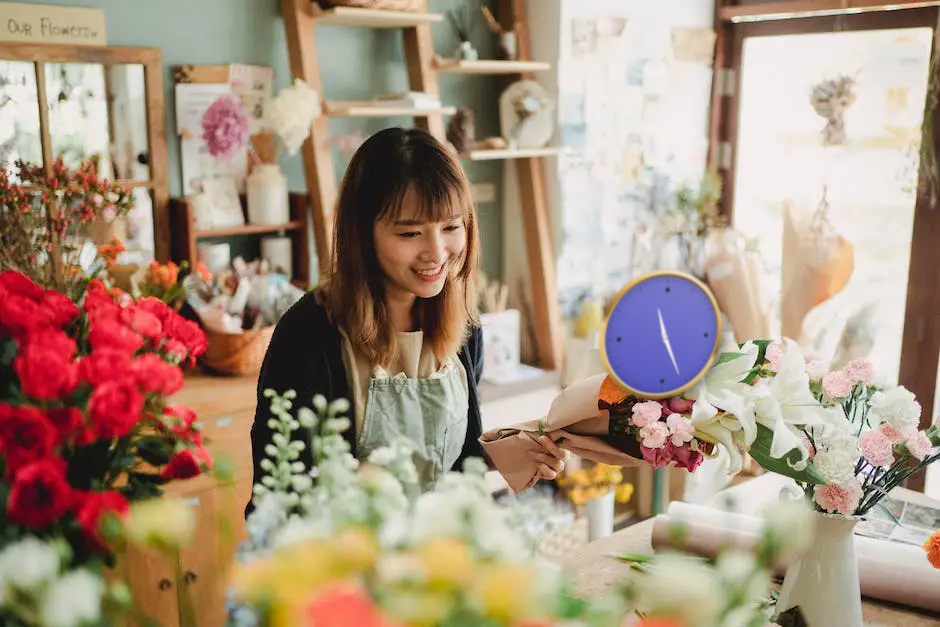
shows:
11,26
